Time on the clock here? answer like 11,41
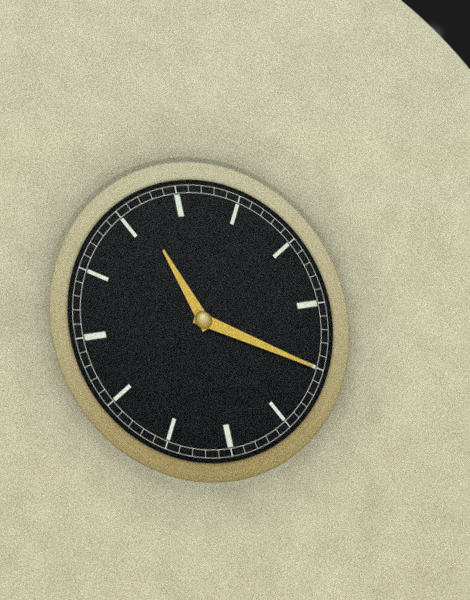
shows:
11,20
